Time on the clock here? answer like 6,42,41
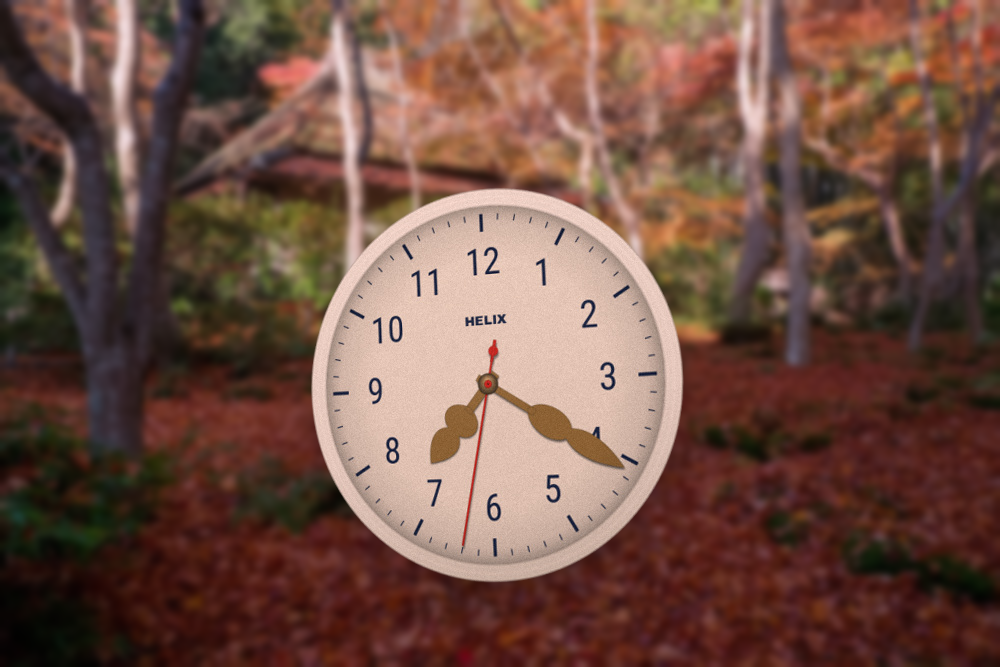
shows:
7,20,32
